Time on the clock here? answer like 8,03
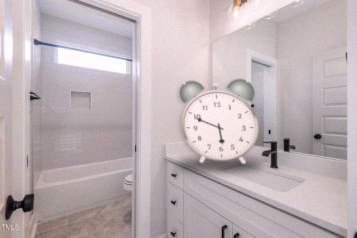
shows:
5,49
